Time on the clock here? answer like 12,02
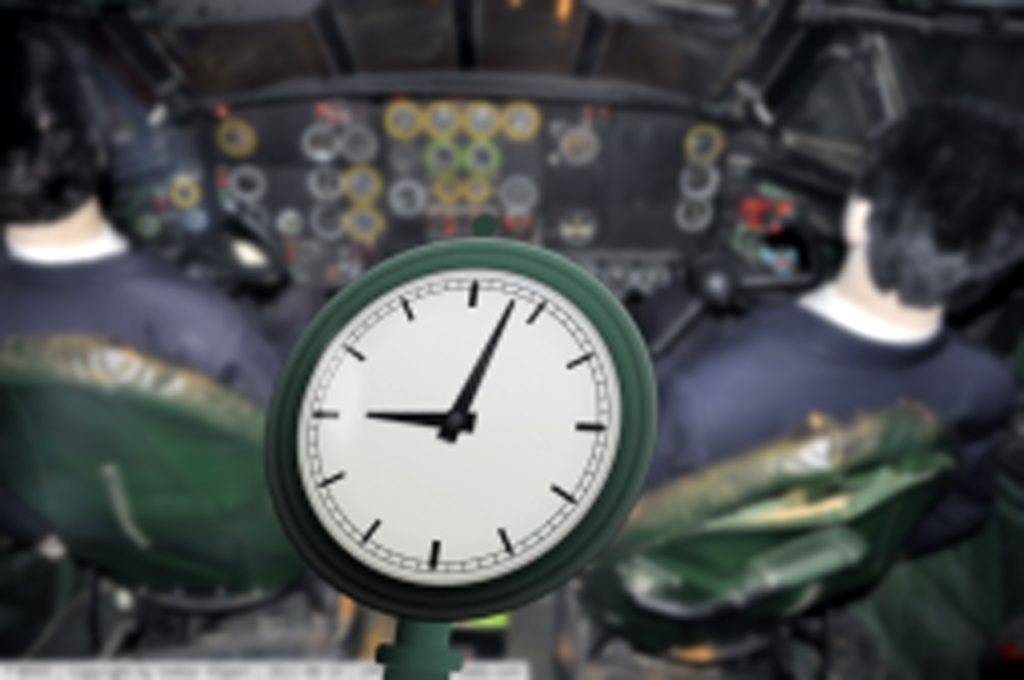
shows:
9,03
